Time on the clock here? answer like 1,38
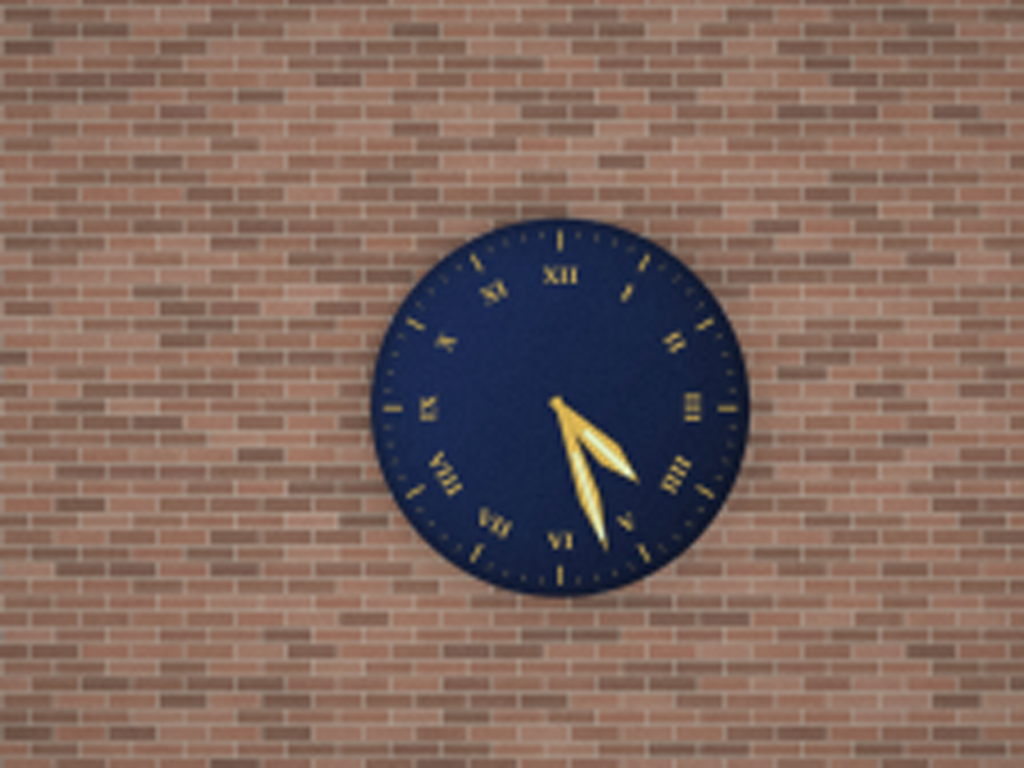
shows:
4,27
